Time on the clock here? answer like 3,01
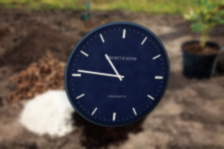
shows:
10,46
